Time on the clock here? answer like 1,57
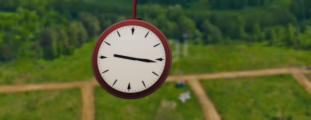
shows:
9,16
